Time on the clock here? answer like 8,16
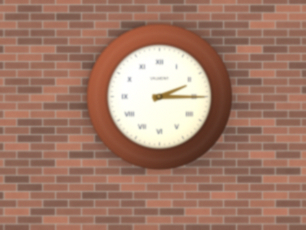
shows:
2,15
